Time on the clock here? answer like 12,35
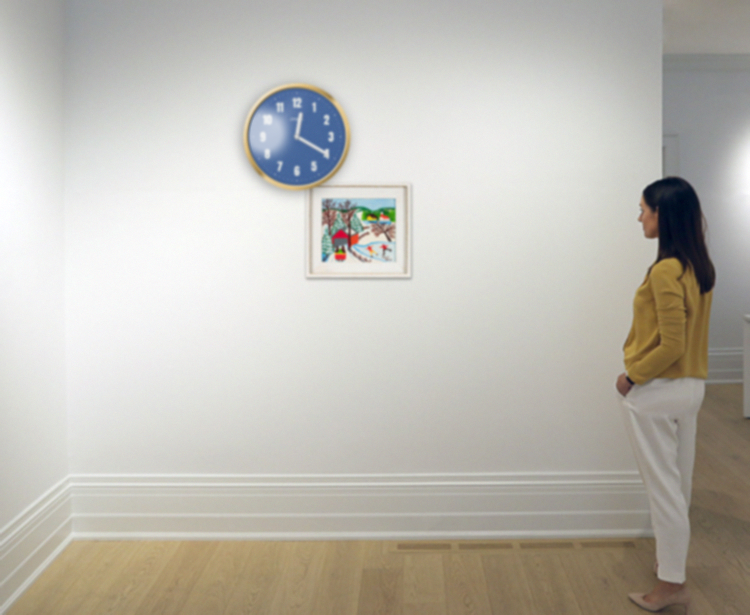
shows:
12,20
